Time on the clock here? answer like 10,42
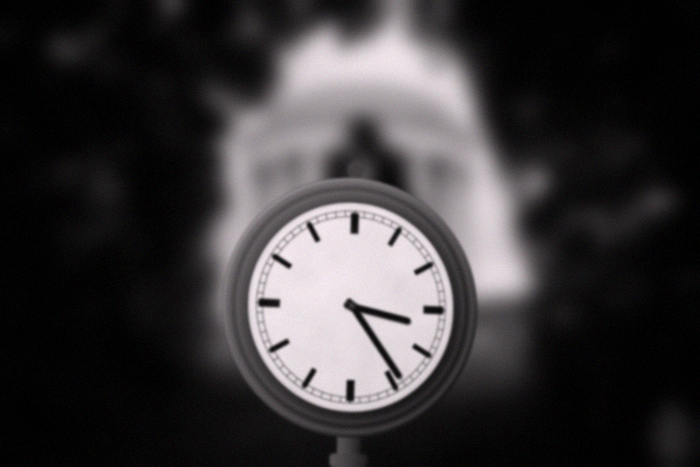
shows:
3,24
